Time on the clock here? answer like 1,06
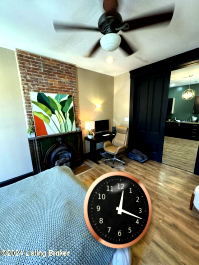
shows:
12,18
